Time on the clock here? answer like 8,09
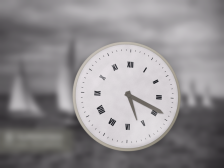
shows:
5,19
